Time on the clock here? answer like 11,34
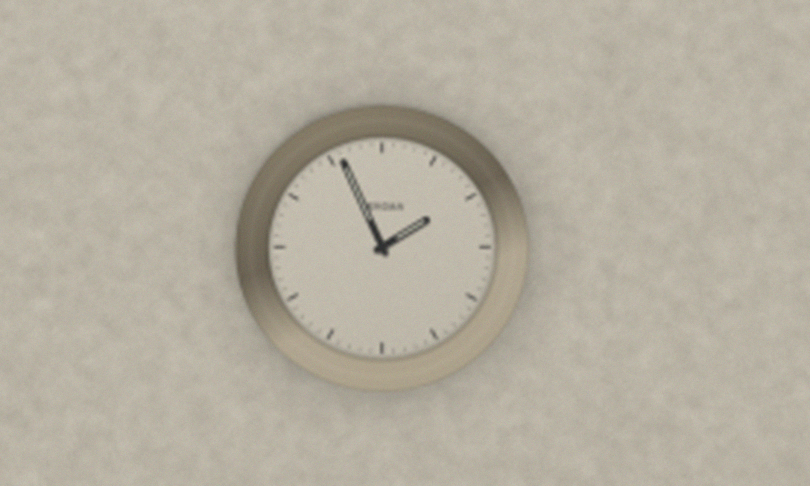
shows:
1,56
